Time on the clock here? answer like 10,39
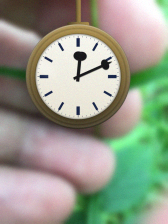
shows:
12,11
